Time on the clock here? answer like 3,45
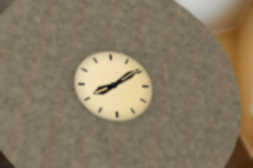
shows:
8,09
